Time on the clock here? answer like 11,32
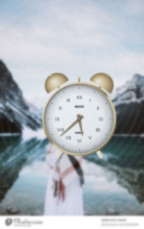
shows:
5,38
